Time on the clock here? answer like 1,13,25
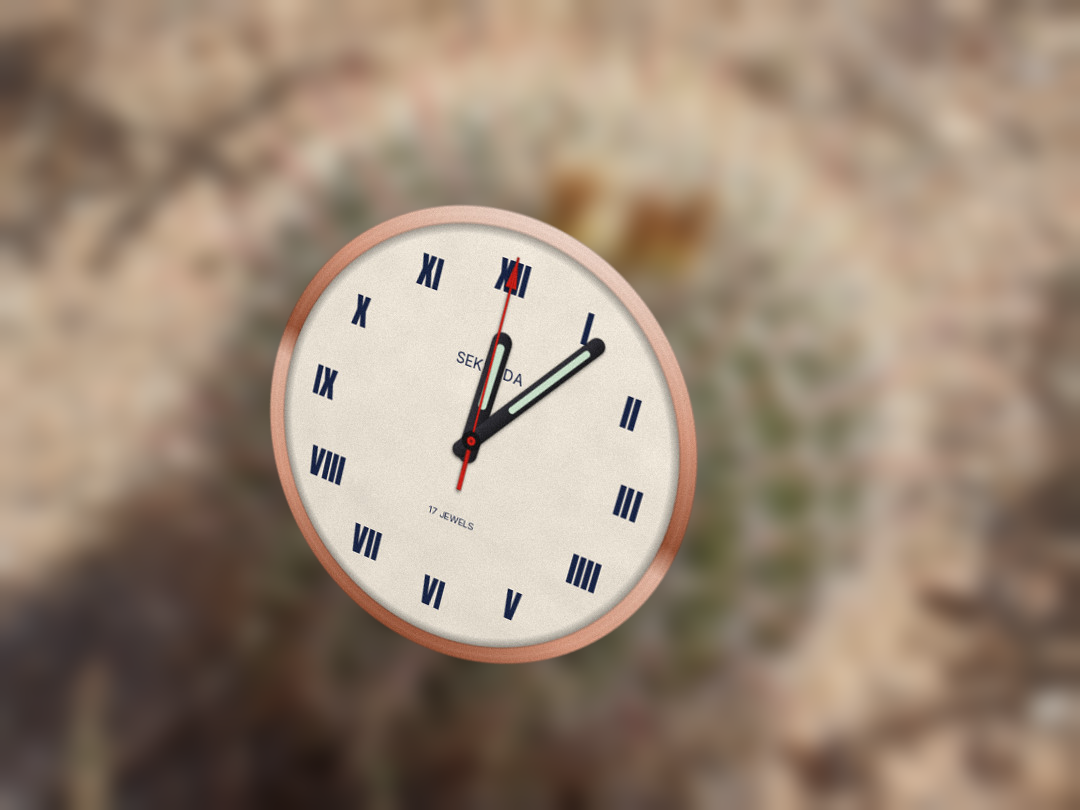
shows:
12,06,00
